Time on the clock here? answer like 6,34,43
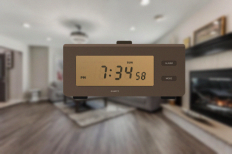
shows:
7,34,58
